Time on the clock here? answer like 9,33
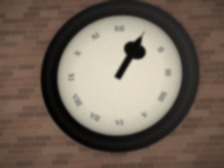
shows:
1,05
